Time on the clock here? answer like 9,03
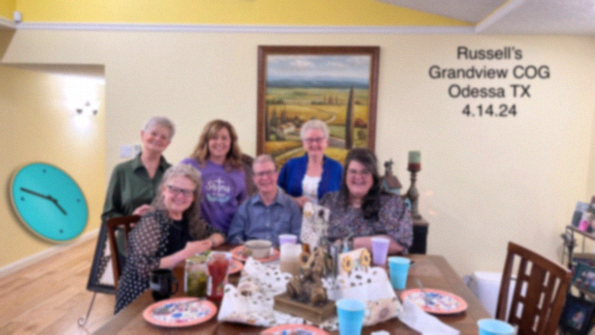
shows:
4,48
